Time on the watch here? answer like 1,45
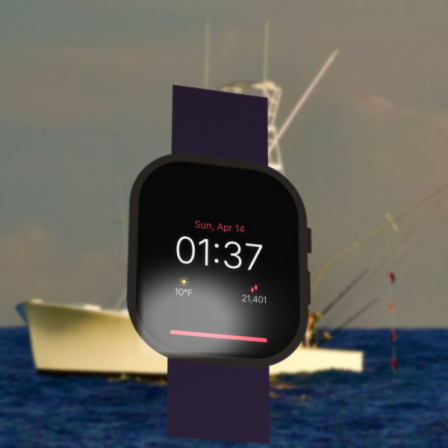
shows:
1,37
